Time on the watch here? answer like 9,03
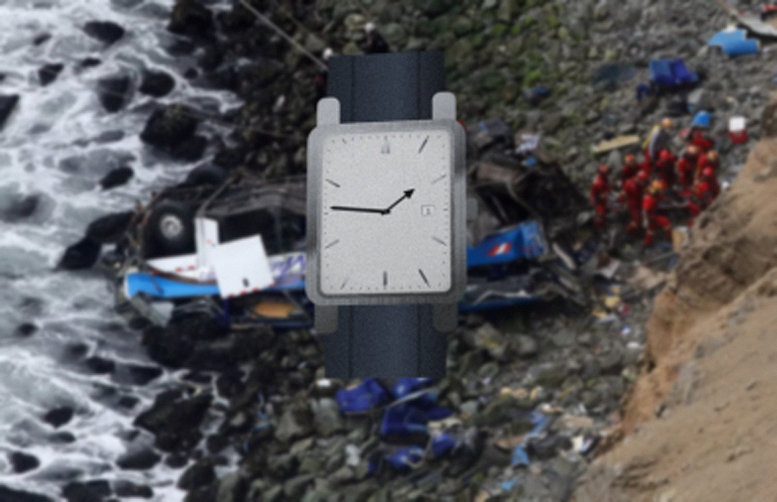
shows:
1,46
